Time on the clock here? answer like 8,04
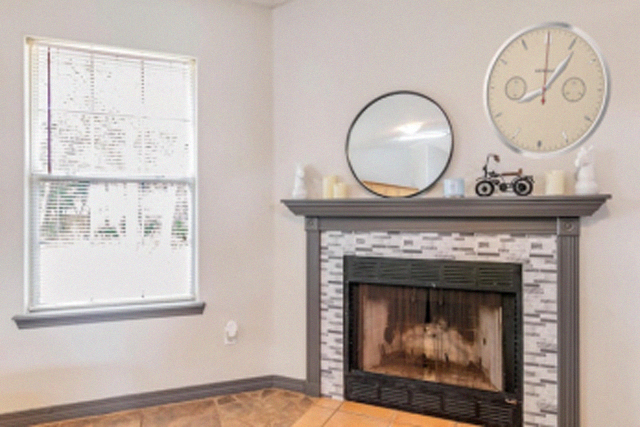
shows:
8,06
